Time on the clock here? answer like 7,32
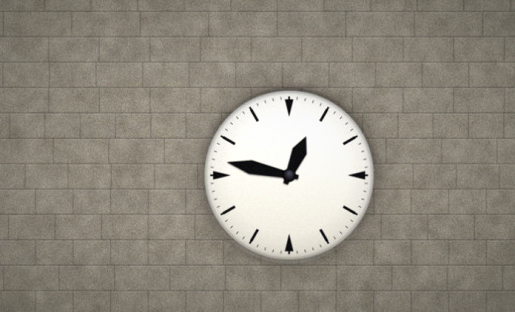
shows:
12,47
